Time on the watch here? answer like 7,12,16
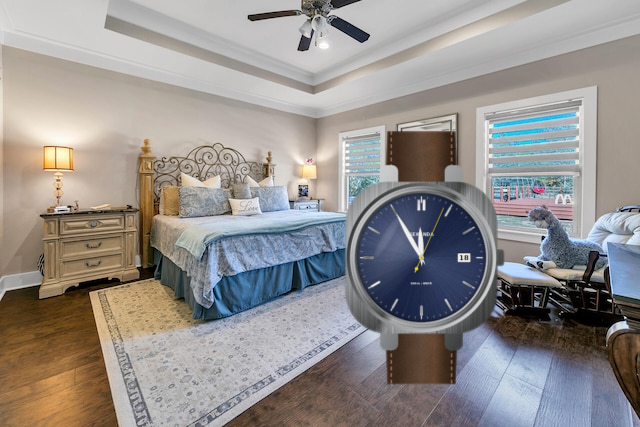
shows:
11,55,04
